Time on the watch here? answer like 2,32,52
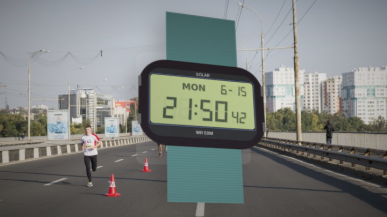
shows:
21,50,42
